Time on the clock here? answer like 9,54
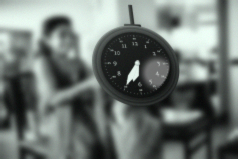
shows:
6,35
